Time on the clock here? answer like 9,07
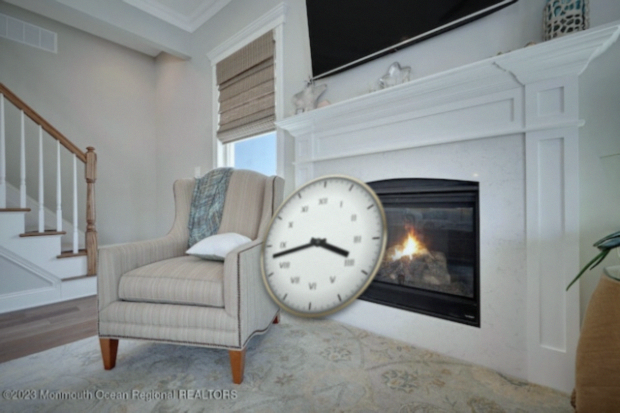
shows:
3,43
